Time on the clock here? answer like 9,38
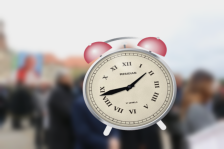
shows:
1,43
